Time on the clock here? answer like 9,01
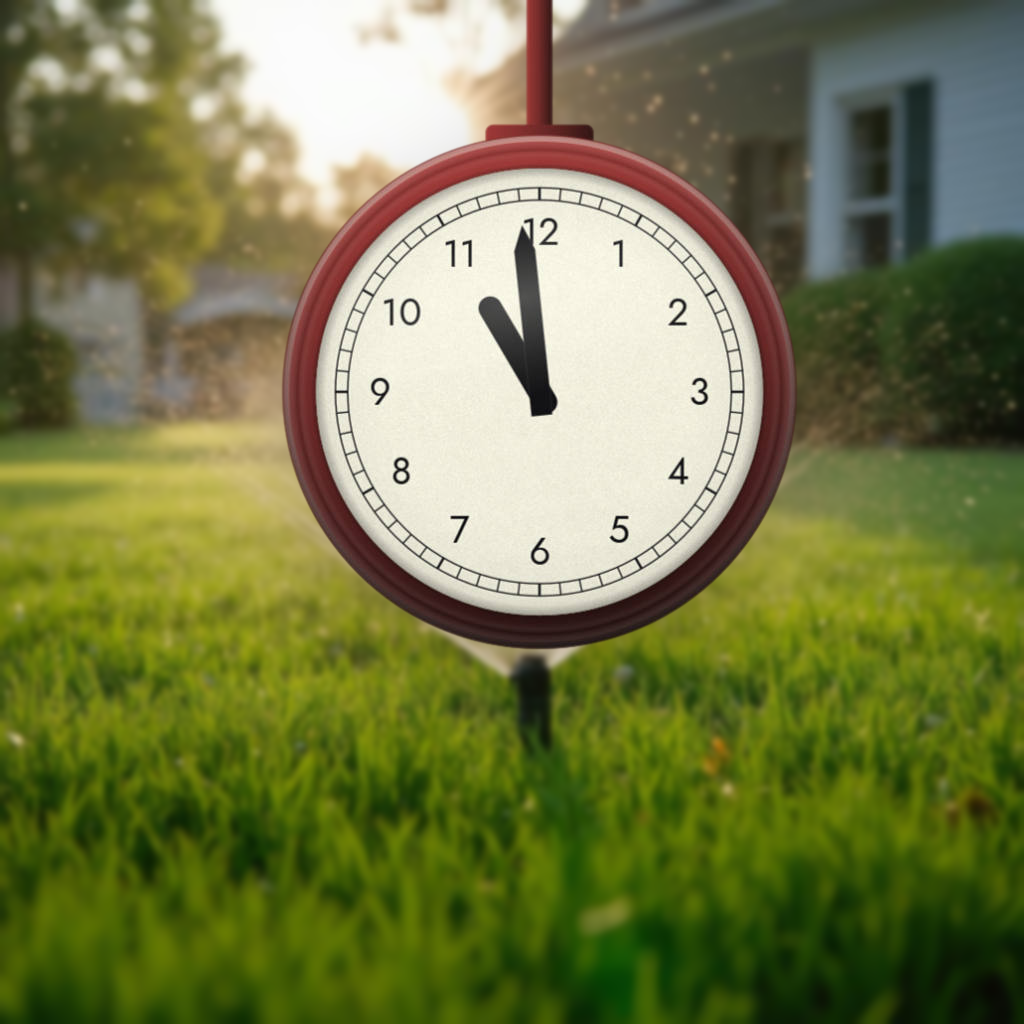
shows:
10,59
